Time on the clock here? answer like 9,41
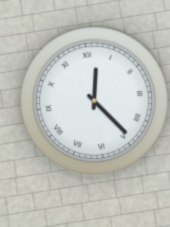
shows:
12,24
